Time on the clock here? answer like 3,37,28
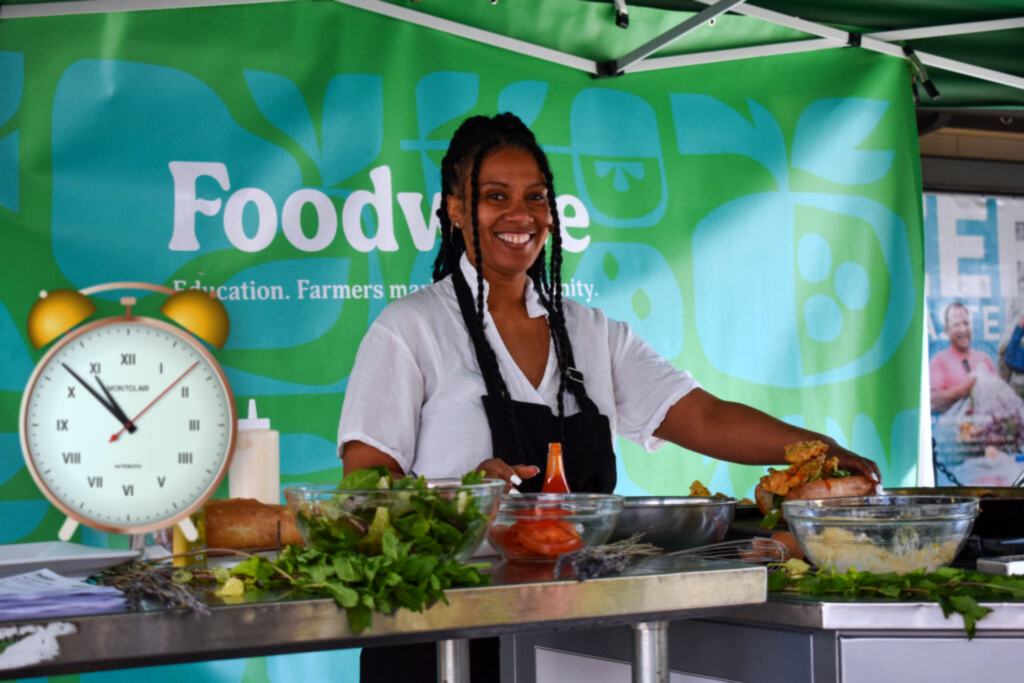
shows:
10,52,08
